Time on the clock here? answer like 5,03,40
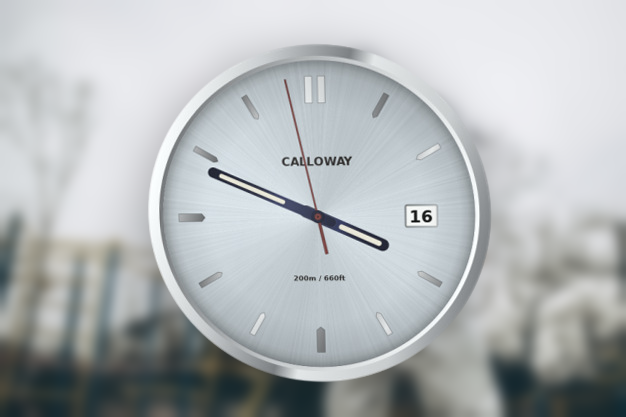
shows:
3,48,58
